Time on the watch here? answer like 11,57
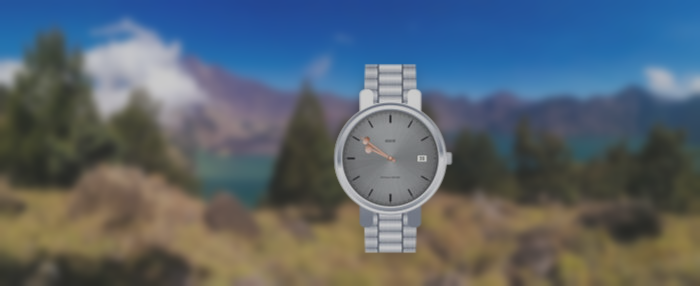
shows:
9,51
